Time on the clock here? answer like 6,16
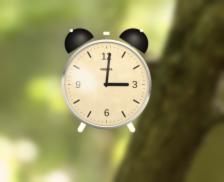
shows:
3,01
